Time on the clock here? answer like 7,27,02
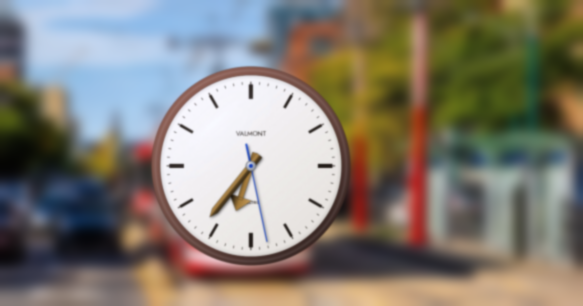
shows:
6,36,28
